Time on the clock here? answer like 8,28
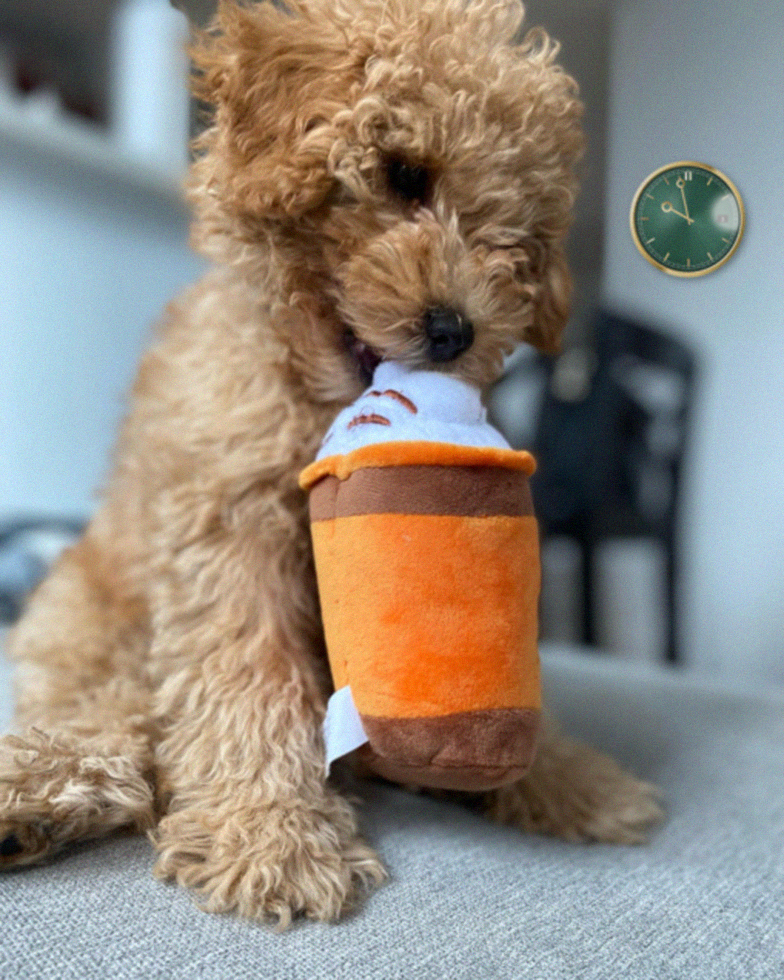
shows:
9,58
